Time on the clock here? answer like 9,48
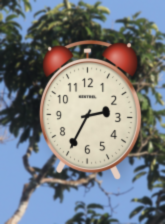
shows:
2,35
